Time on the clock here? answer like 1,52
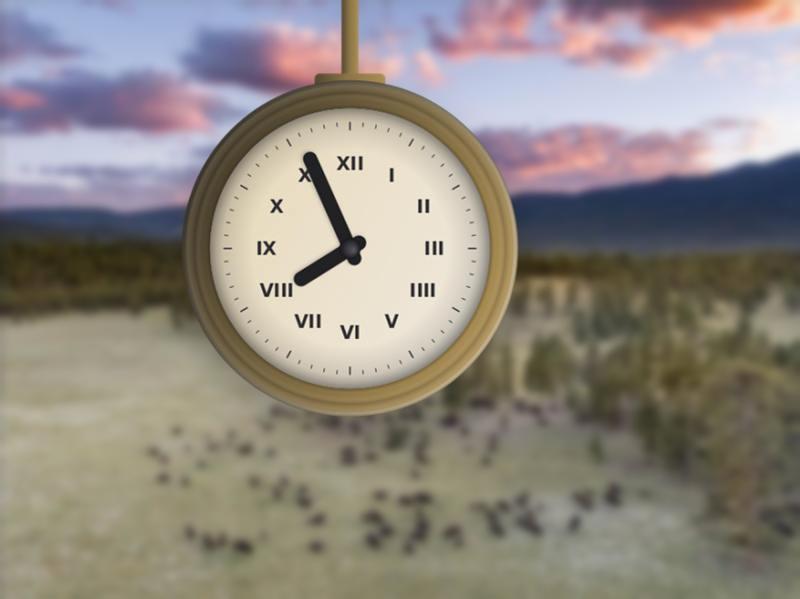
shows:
7,56
